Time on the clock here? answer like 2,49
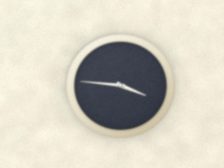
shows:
3,46
